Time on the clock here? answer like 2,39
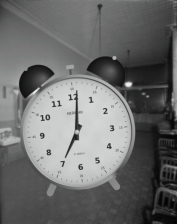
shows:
7,01
